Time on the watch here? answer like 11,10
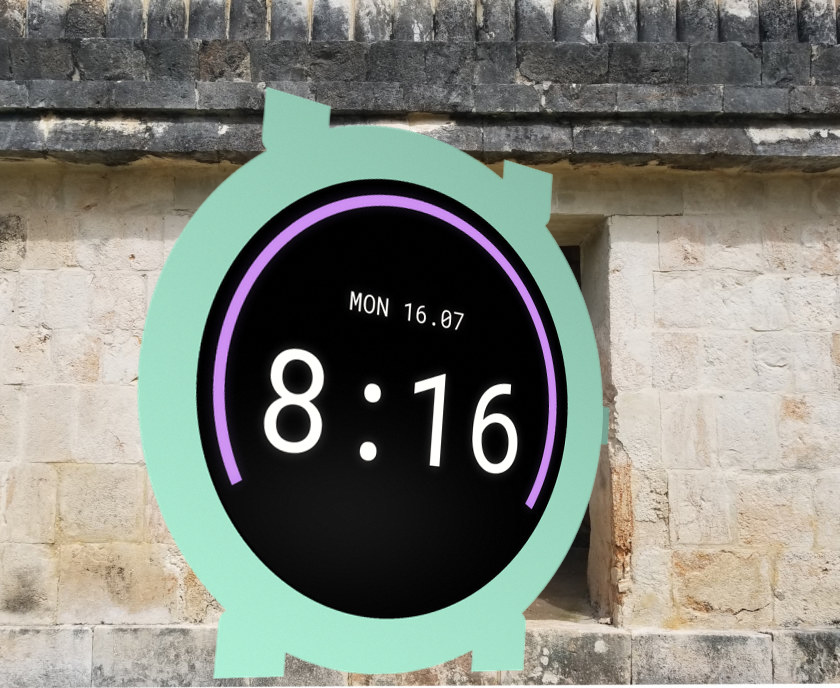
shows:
8,16
